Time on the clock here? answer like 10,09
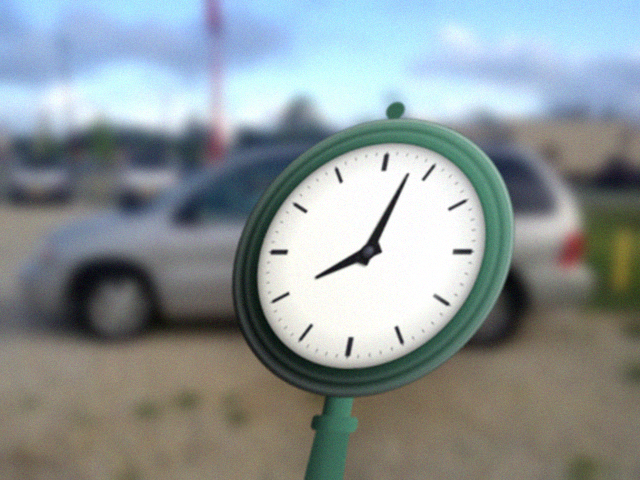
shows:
8,03
